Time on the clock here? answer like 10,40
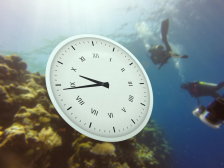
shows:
9,44
